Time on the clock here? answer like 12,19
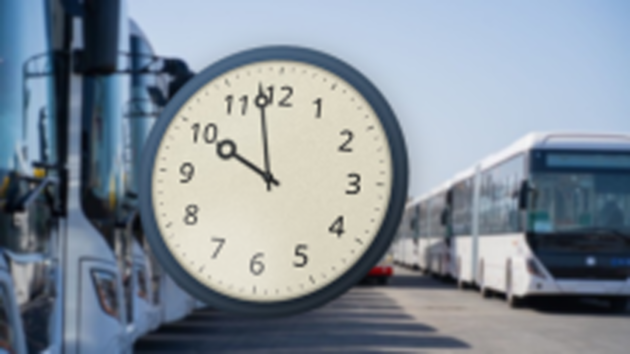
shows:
9,58
